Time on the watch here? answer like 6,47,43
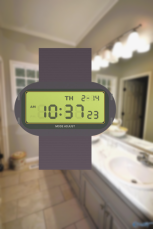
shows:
10,37,23
